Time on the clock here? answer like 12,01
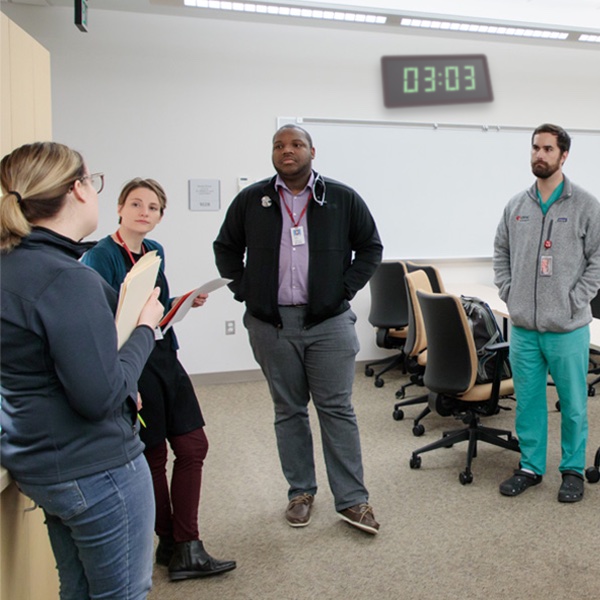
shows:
3,03
